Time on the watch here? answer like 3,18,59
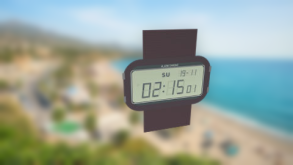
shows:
2,15,01
